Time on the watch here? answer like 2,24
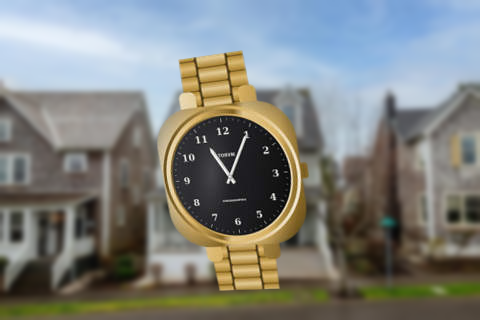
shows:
11,05
